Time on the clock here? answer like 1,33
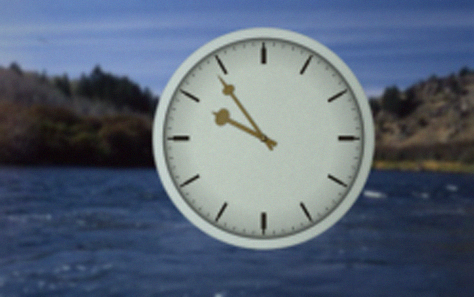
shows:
9,54
